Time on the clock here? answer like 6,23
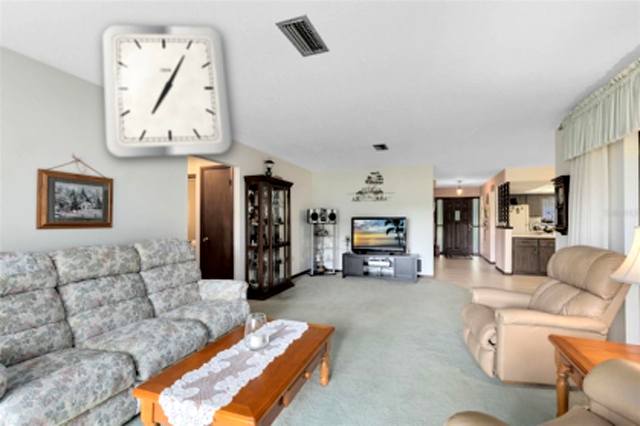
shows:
7,05
